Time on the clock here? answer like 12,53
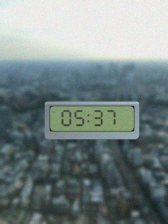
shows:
5,37
